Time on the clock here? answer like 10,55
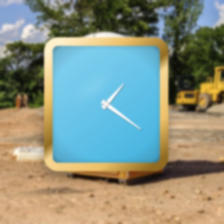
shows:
1,21
